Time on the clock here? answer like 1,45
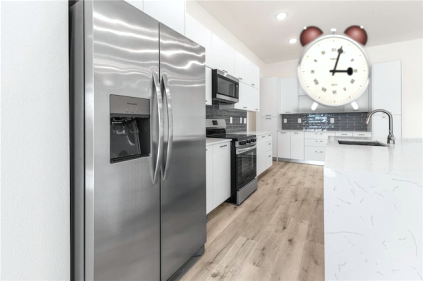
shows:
3,03
